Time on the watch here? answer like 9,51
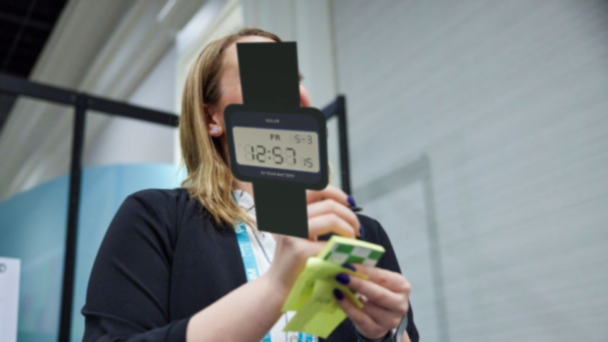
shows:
12,57
